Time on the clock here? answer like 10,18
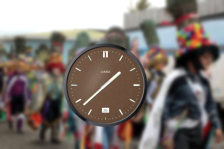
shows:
1,38
